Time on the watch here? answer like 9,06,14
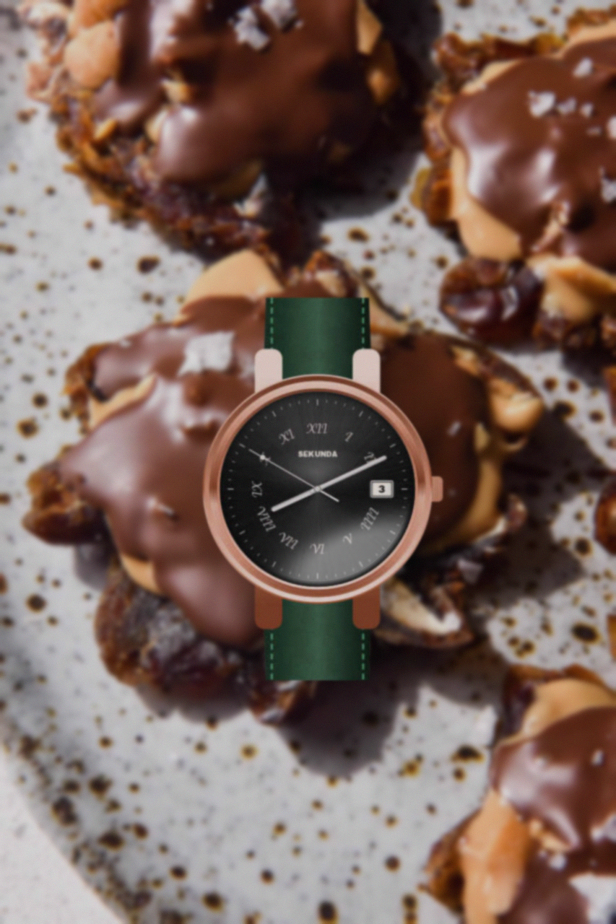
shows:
8,10,50
